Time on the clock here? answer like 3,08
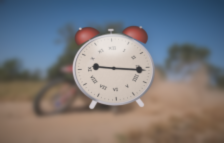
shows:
9,16
